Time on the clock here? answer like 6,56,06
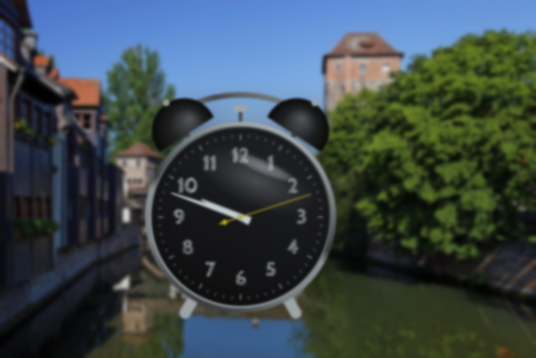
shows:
9,48,12
